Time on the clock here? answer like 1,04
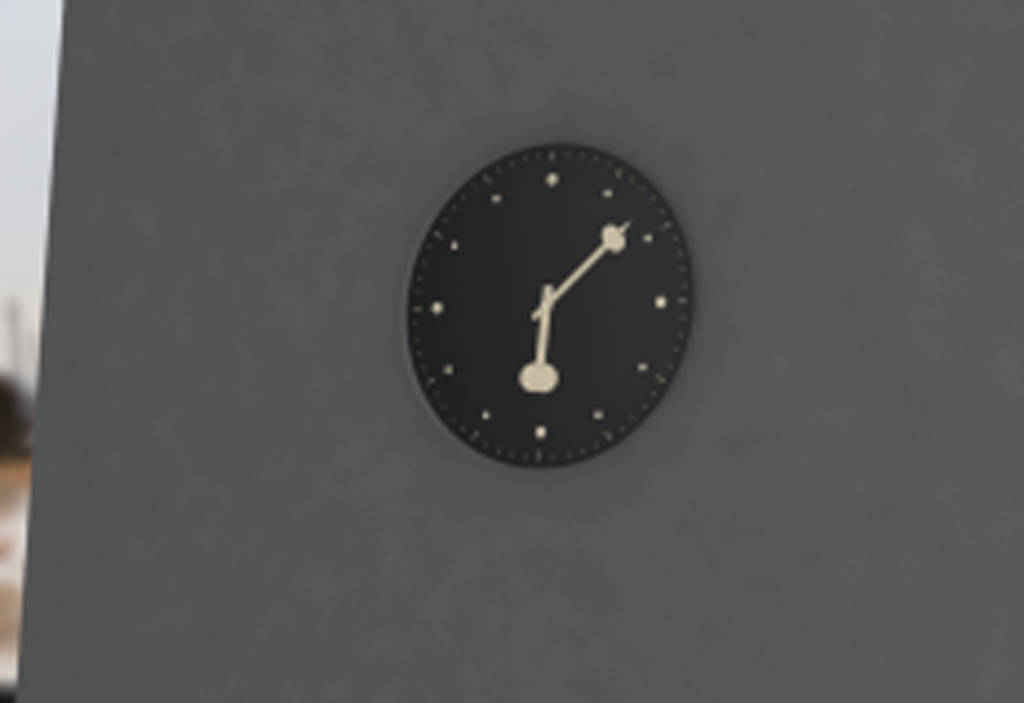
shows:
6,08
